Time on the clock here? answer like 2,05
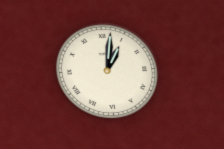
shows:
1,02
